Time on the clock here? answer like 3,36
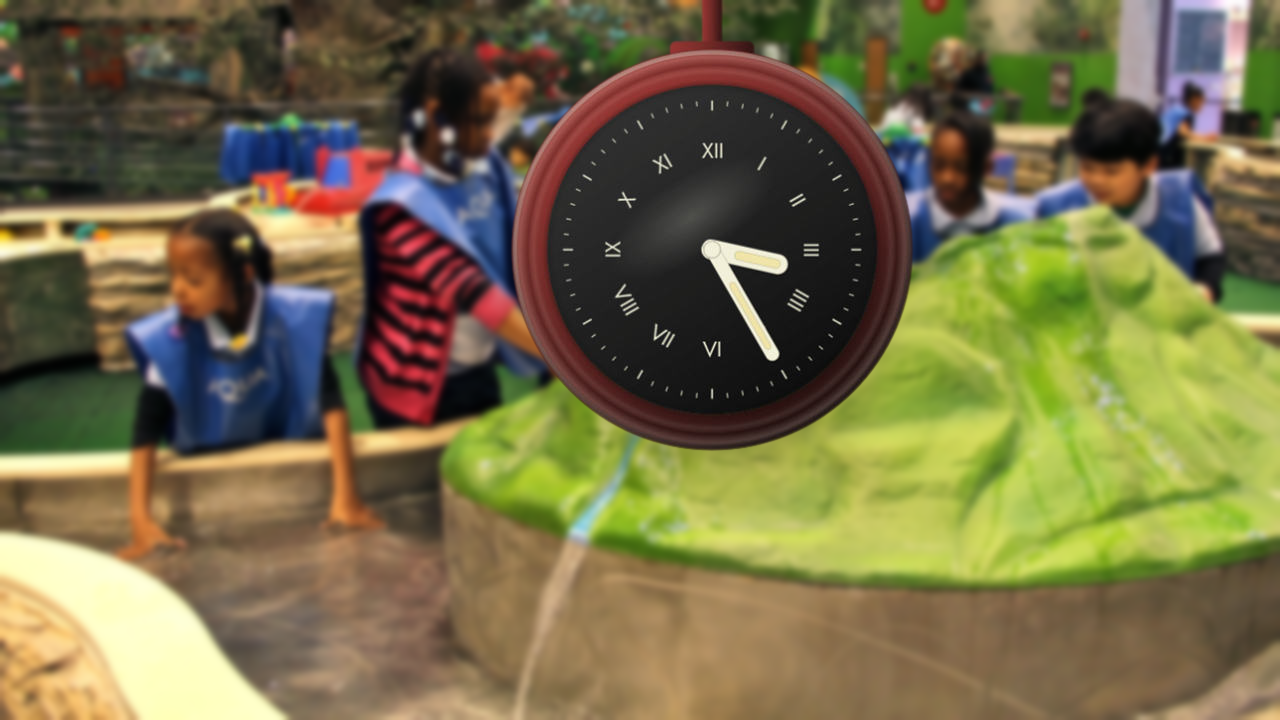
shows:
3,25
